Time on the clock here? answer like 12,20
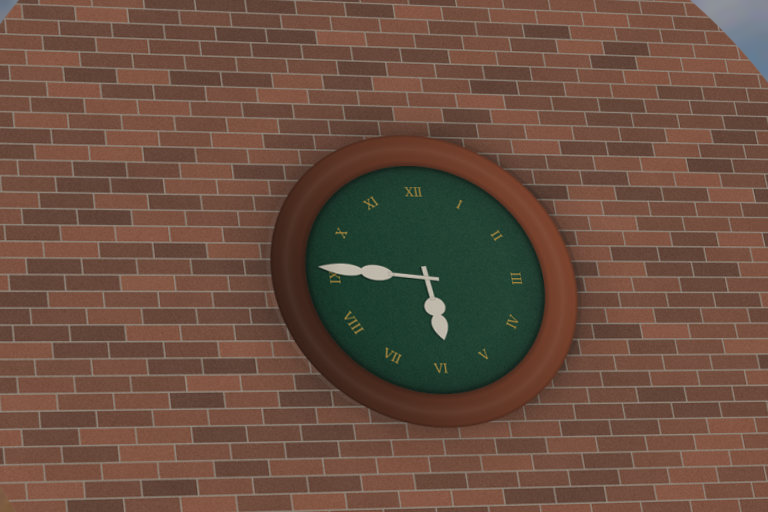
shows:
5,46
